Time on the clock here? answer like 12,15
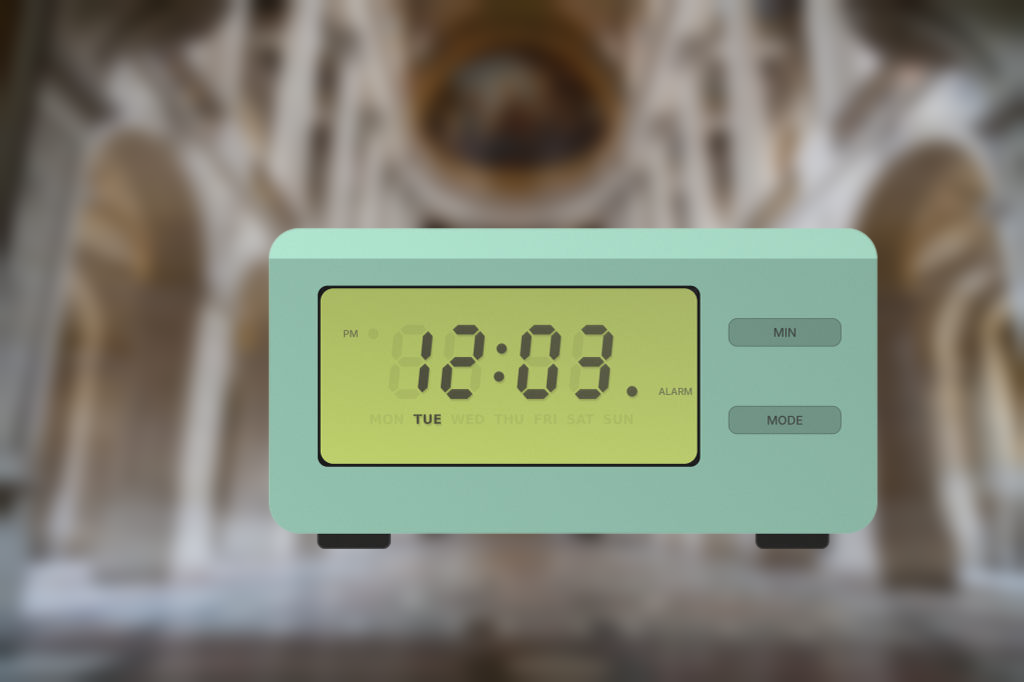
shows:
12,03
